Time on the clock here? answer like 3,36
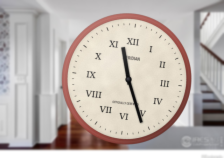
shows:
11,26
